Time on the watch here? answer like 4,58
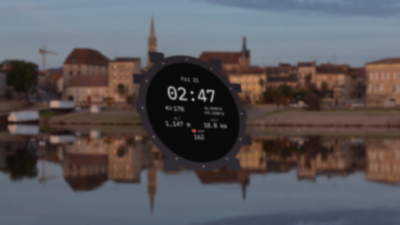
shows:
2,47
